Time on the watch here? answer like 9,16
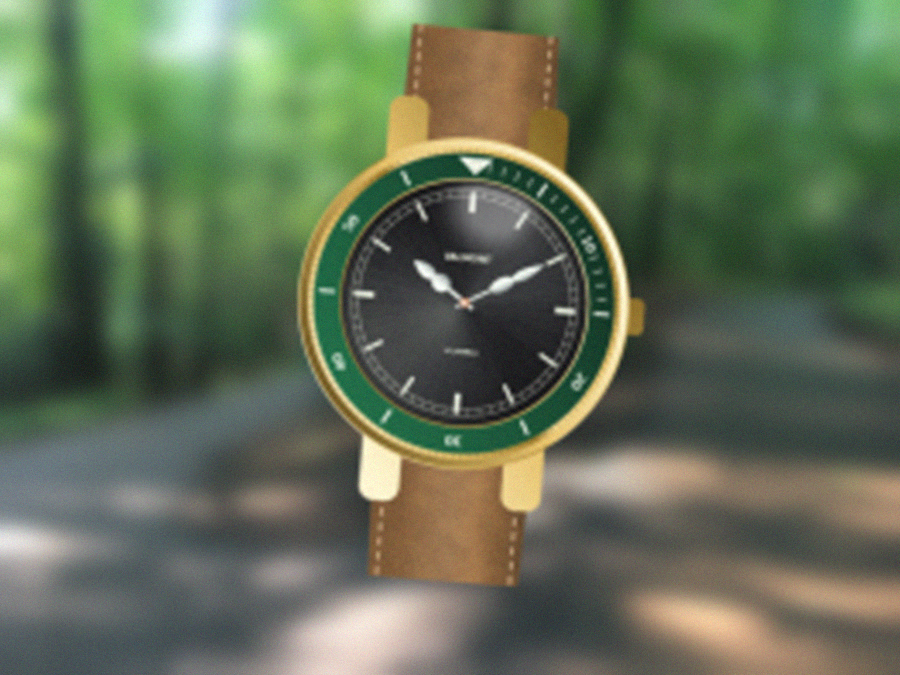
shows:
10,10
